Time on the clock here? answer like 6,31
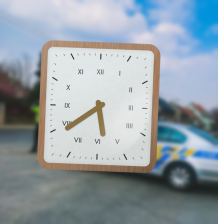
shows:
5,39
